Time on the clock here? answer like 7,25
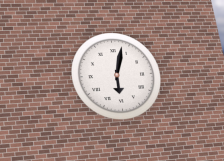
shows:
6,03
